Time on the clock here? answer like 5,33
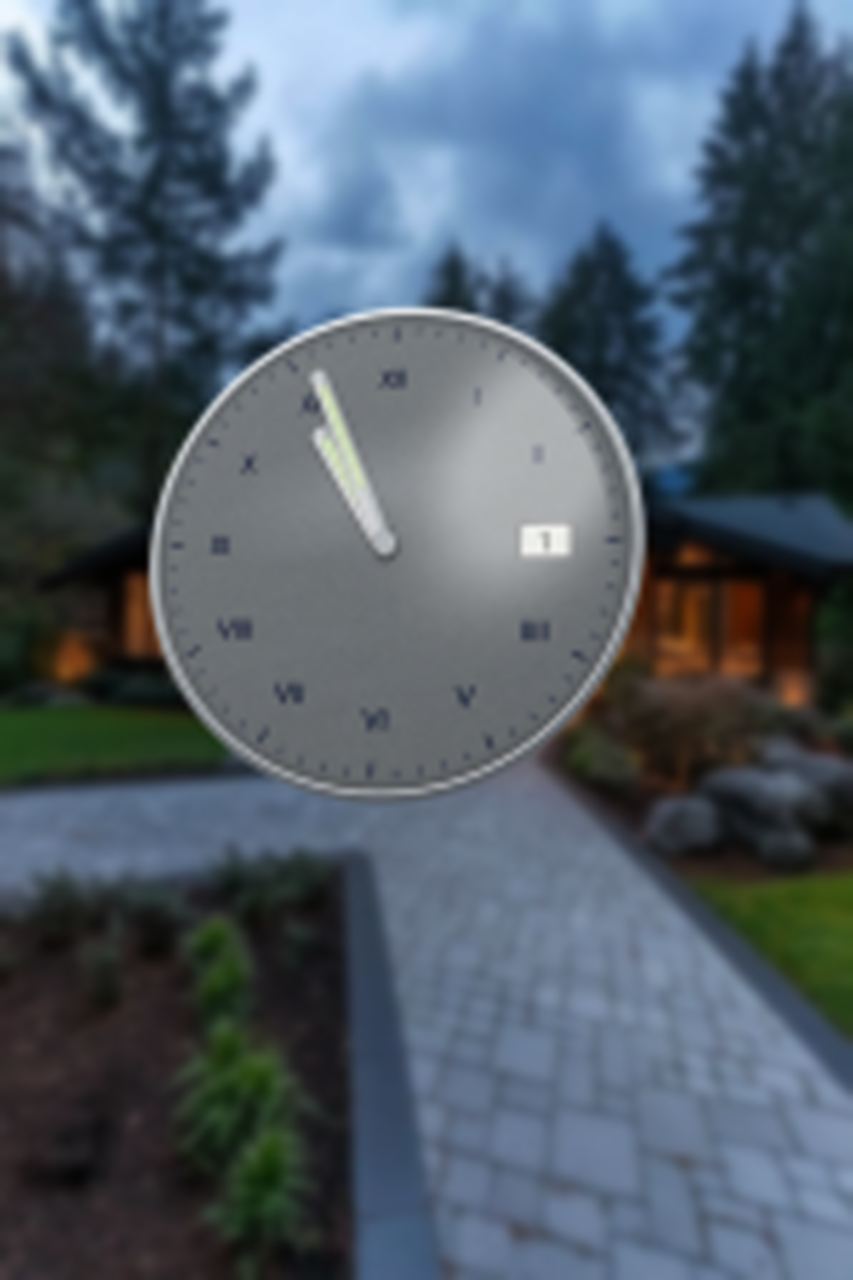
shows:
10,56
